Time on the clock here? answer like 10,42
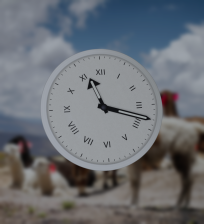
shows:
11,18
